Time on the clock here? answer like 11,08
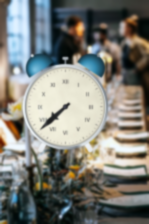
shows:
7,38
